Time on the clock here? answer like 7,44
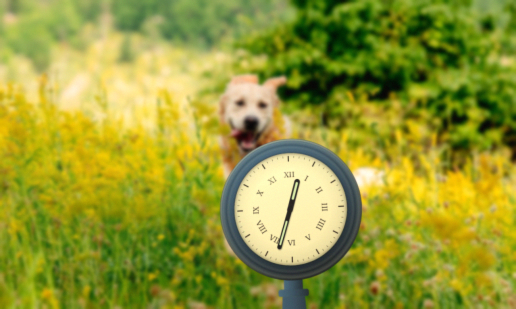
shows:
12,33
